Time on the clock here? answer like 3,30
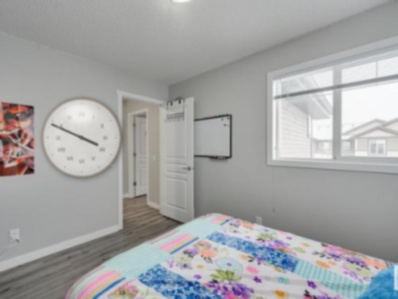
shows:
3,49
